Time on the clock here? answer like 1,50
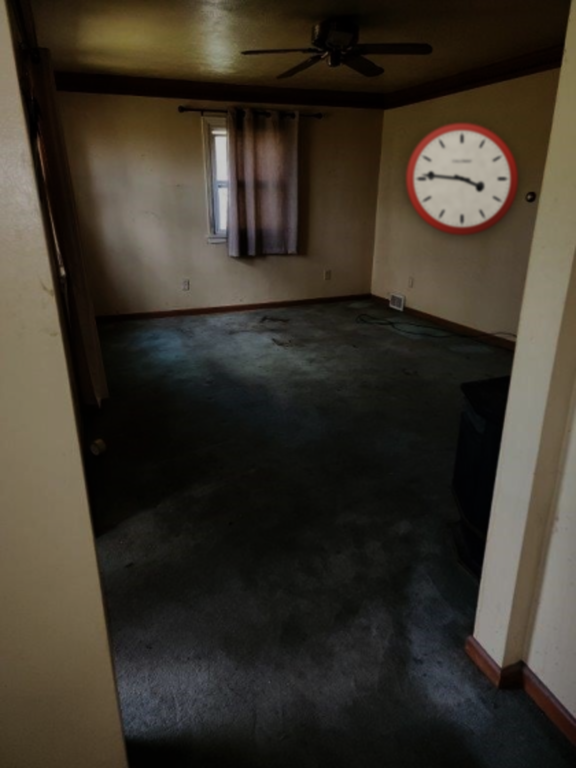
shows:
3,46
